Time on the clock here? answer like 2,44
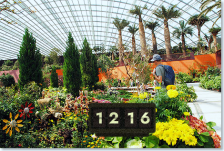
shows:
12,16
